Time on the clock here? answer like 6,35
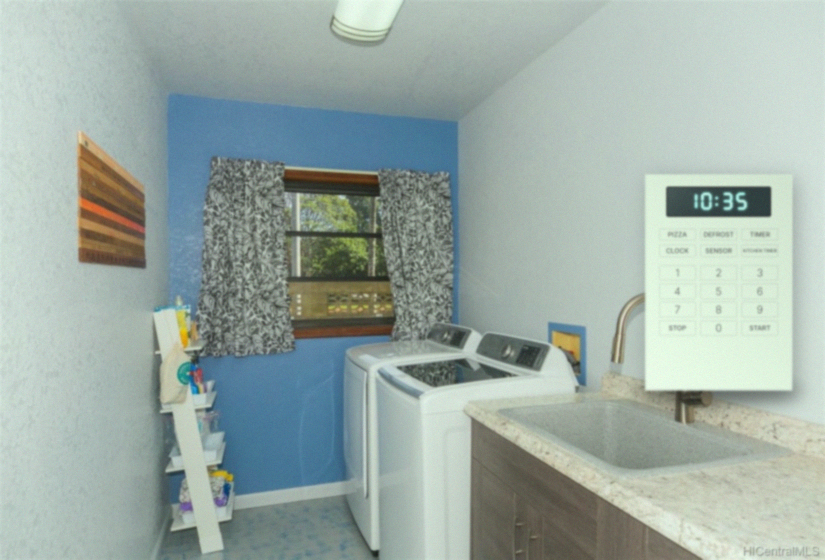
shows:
10,35
